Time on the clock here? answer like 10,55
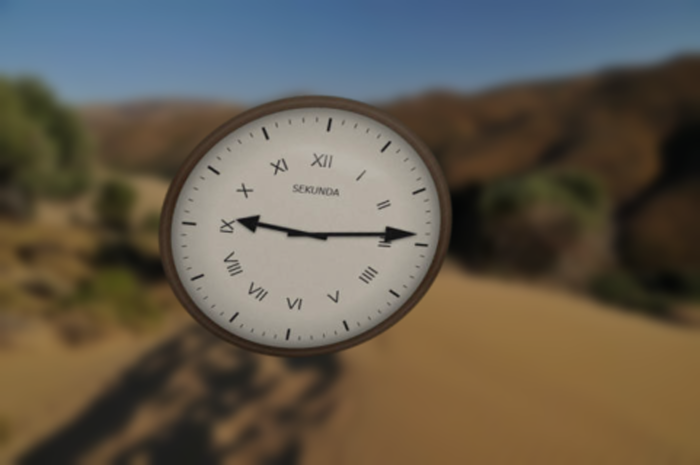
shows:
9,14
